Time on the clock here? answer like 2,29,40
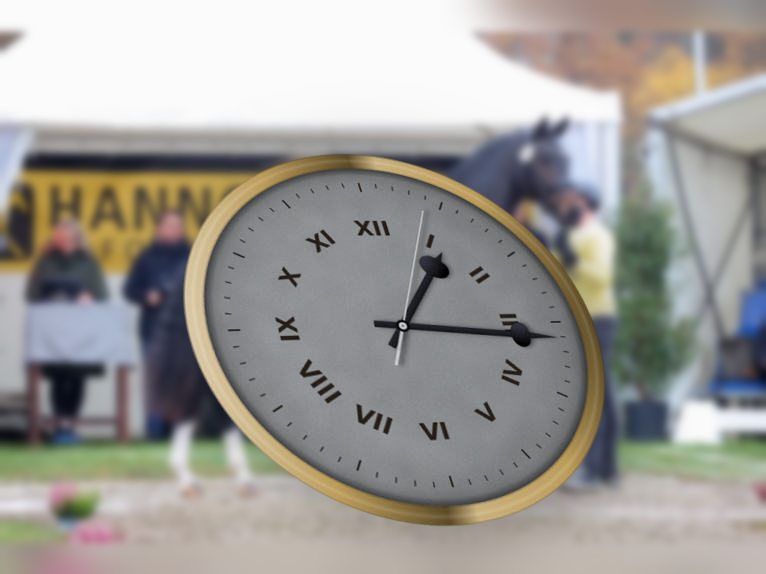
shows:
1,16,04
